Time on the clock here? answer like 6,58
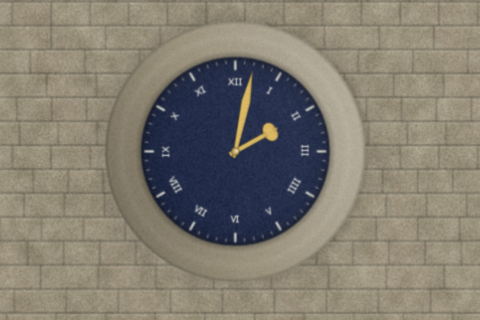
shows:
2,02
